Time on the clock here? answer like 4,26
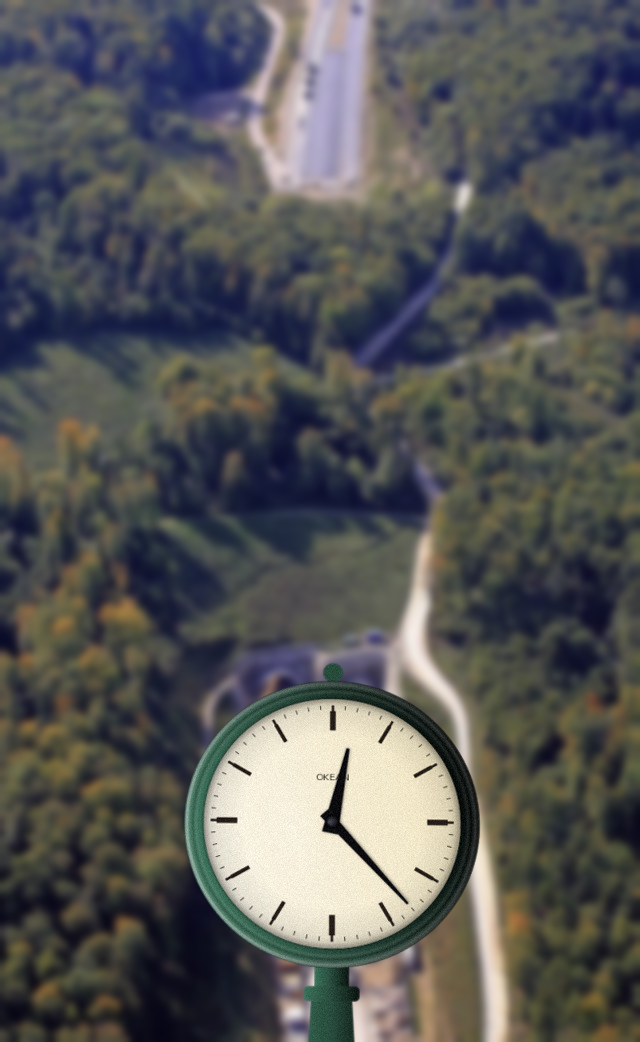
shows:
12,23
